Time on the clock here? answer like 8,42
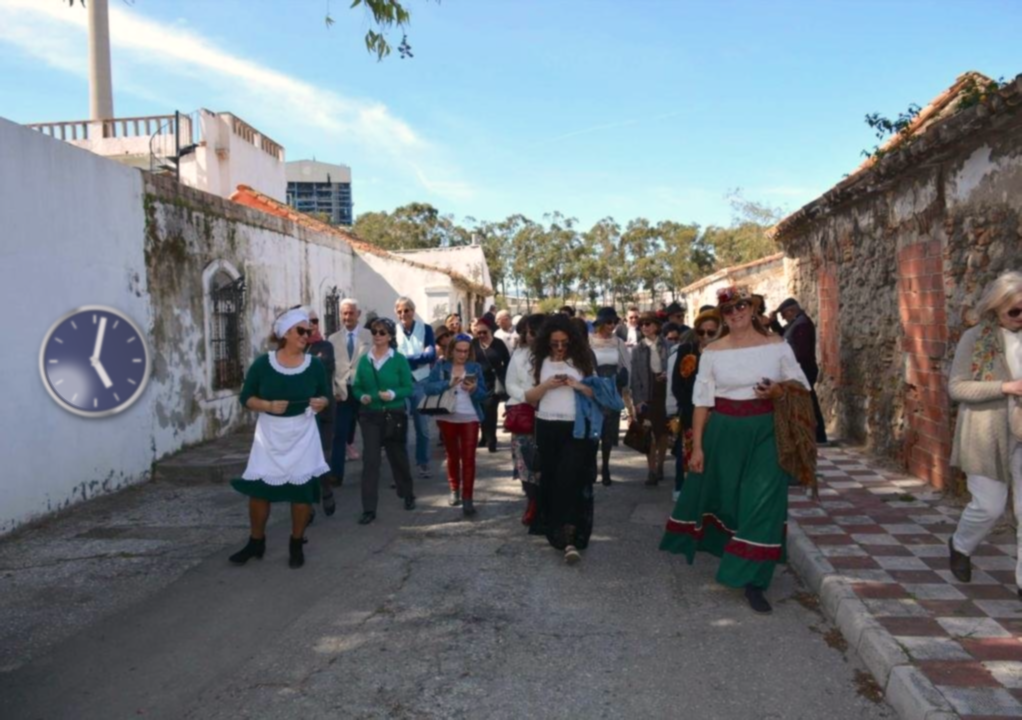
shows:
5,02
